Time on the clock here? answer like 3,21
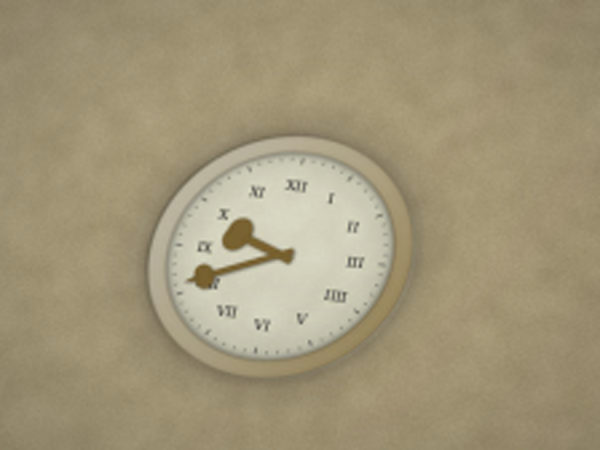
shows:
9,41
